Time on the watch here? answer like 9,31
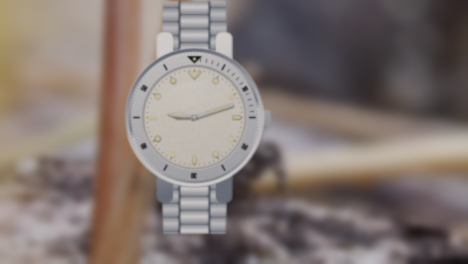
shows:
9,12
